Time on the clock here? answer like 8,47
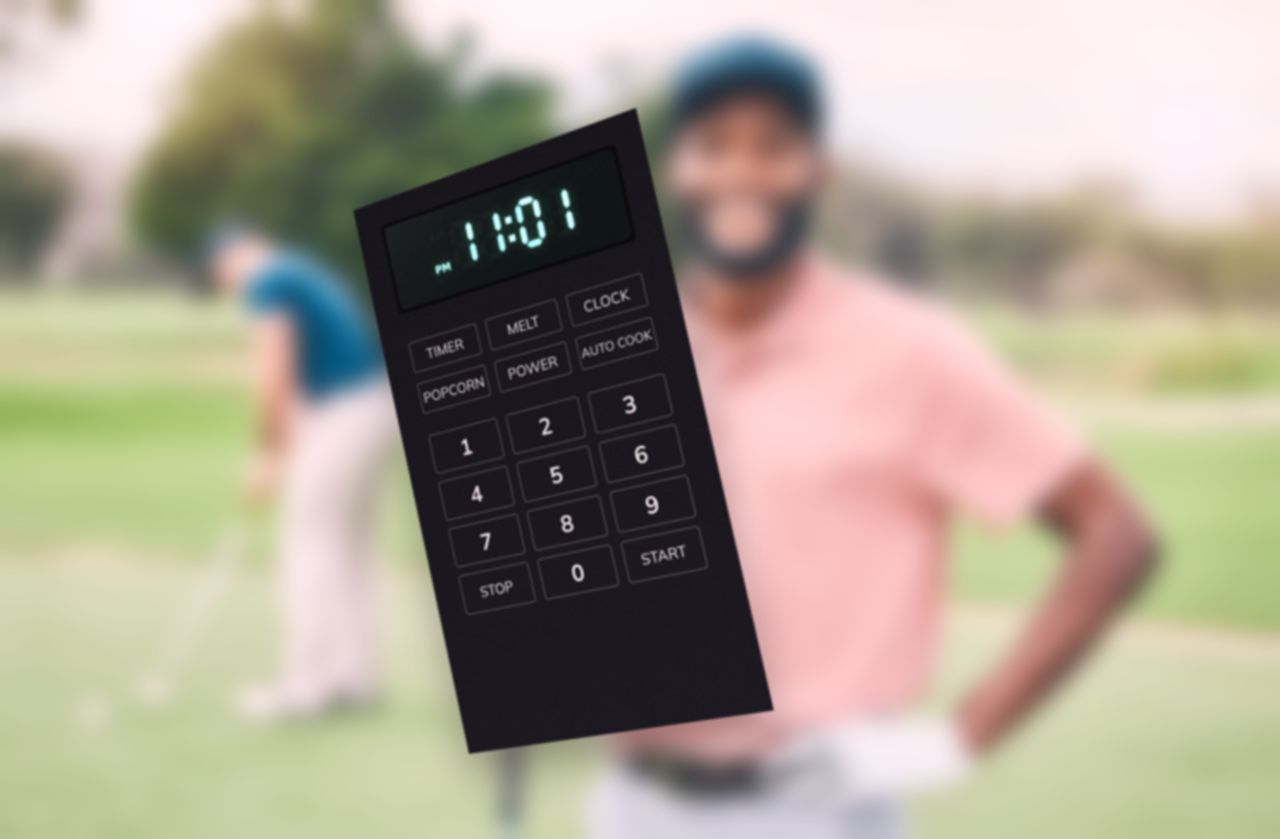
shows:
11,01
